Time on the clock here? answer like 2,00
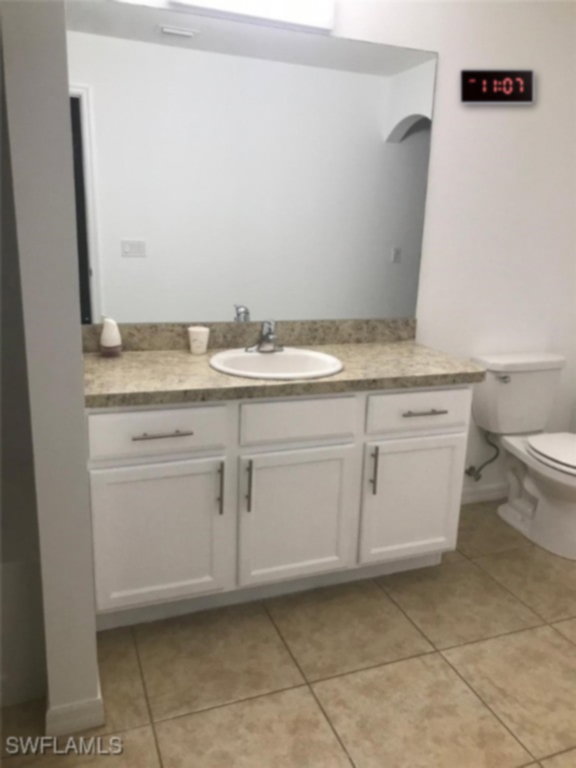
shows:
11,07
